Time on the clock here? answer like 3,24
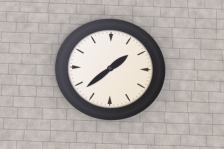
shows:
1,38
